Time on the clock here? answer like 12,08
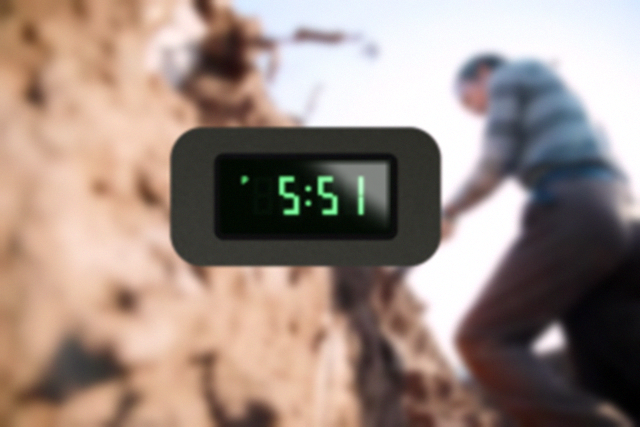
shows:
5,51
